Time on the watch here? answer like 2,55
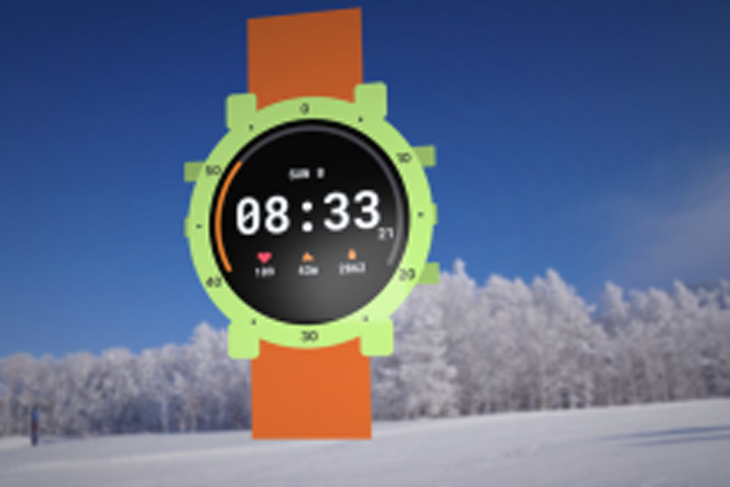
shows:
8,33
